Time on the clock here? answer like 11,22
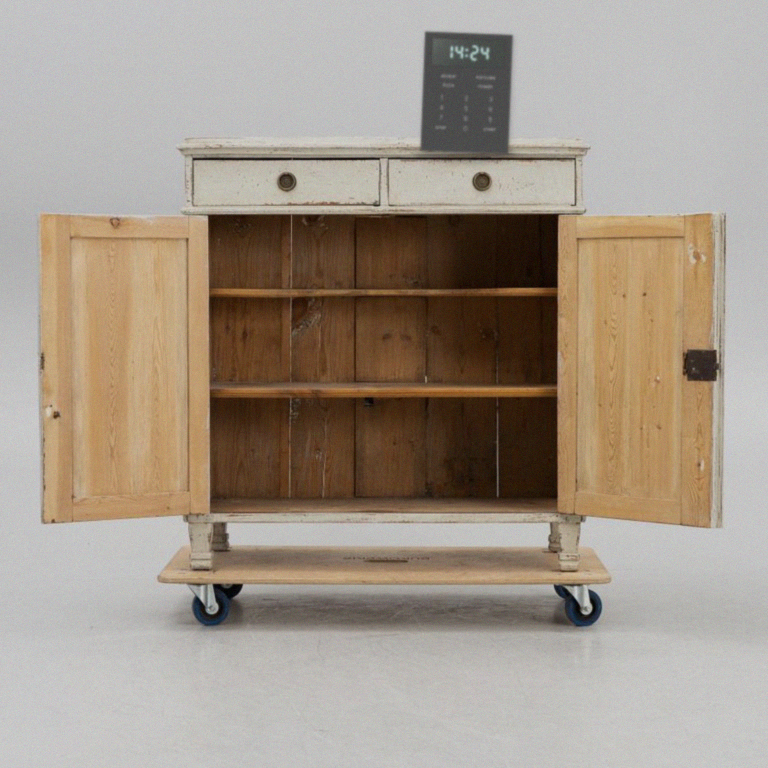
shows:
14,24
